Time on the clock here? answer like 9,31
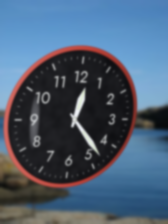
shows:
12,23
